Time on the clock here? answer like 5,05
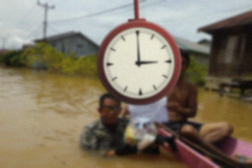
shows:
3,00
